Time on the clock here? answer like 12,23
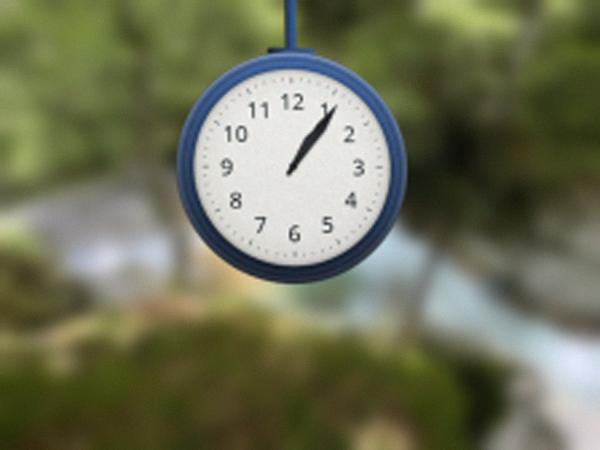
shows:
1,06
